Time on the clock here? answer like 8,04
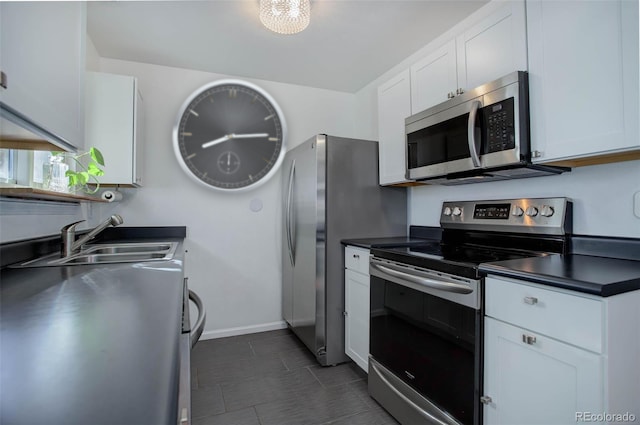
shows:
8,14
